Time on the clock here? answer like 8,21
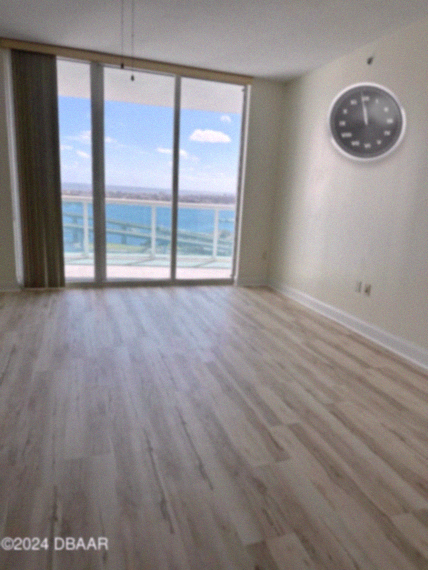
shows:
11,59
